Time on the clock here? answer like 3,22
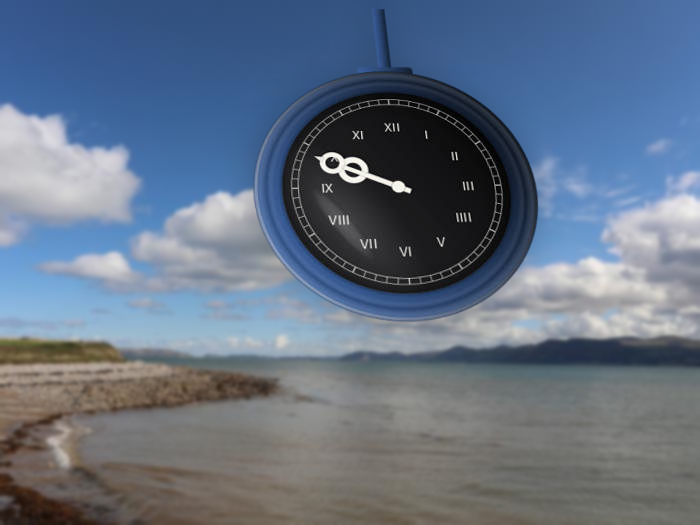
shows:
9,49
